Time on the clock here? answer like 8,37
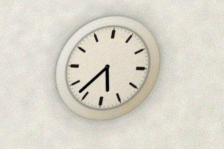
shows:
5,37
